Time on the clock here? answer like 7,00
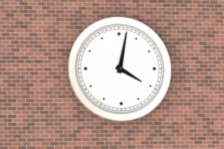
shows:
4,02
